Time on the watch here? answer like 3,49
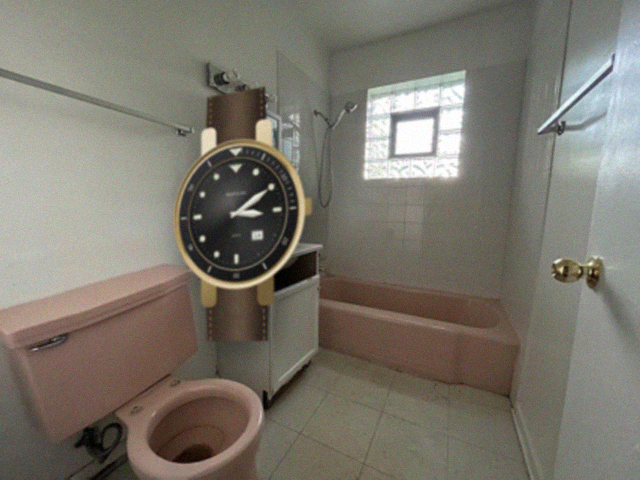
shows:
3,10
